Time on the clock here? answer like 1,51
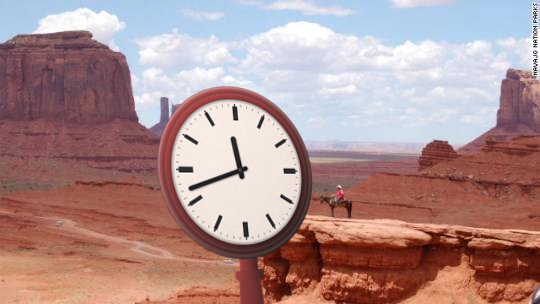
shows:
11,42
